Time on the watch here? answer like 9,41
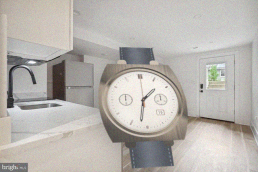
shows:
1,32
